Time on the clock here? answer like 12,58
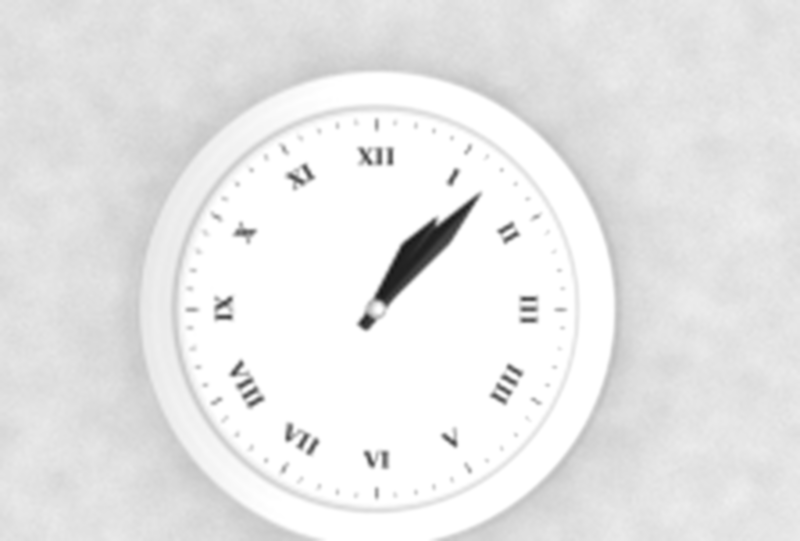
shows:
1,07
